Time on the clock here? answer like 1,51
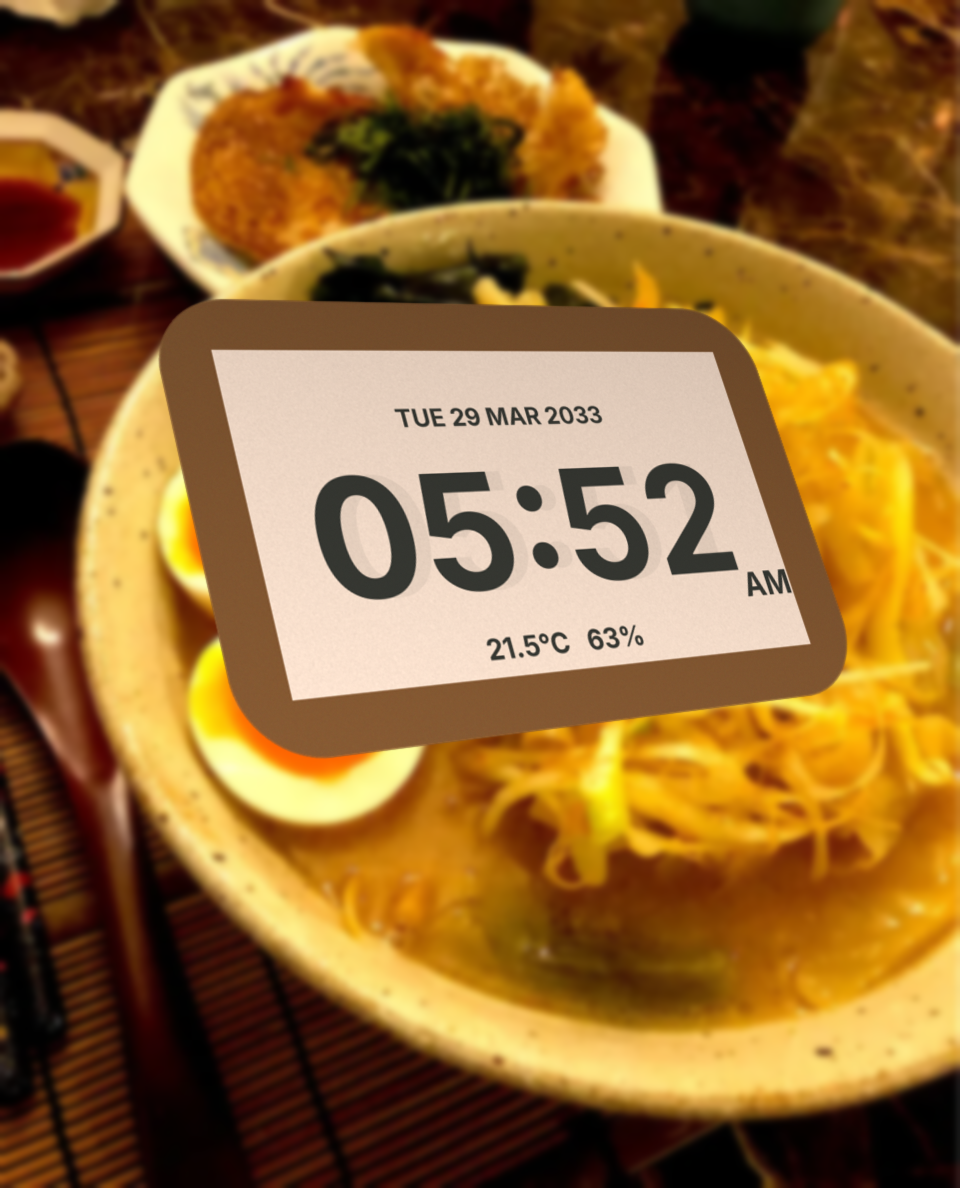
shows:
5,52
